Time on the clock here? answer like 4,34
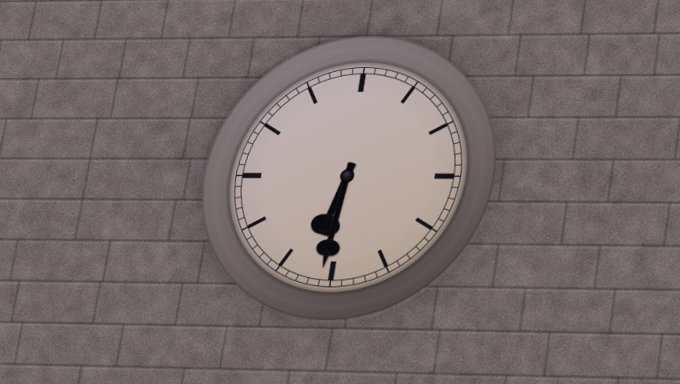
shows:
6,31
